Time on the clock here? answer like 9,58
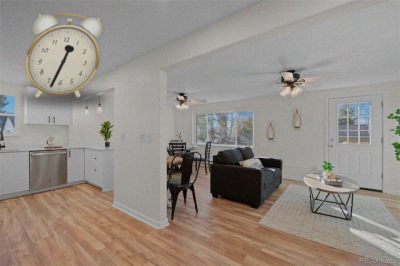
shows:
12,33
